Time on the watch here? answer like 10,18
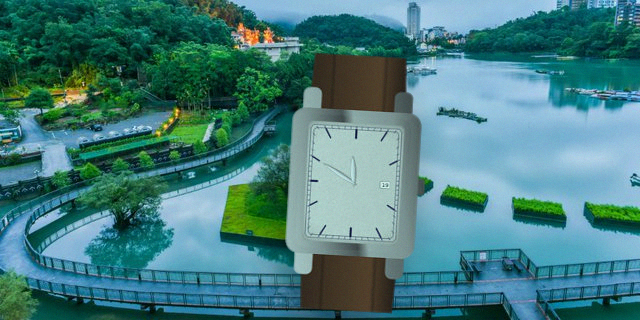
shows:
11,50
